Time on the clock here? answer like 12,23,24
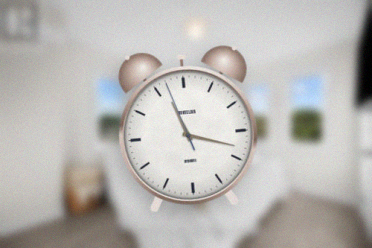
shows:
11,17,57
